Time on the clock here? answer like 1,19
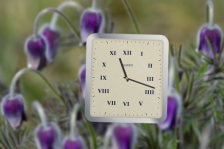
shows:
11,18
